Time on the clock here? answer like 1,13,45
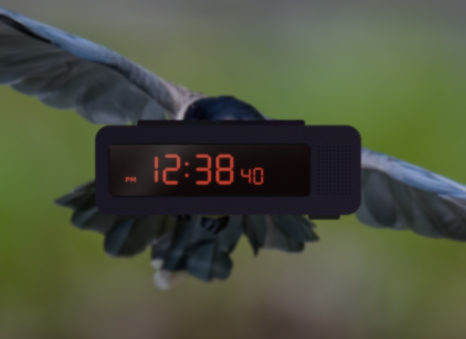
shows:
12,38,40
